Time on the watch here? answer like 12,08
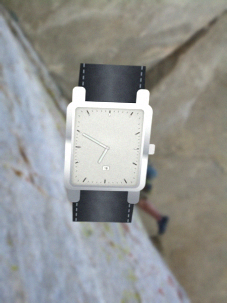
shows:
6,50
